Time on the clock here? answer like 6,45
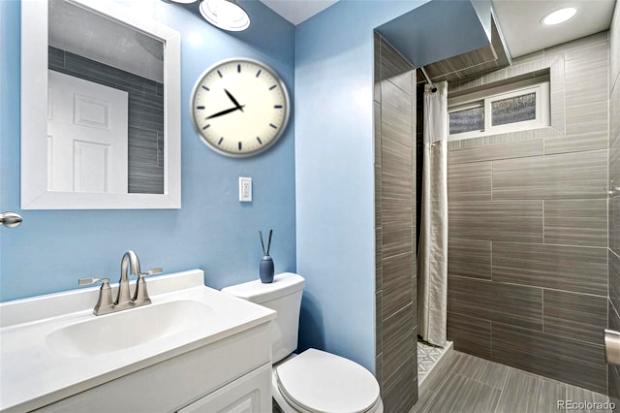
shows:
10,42
